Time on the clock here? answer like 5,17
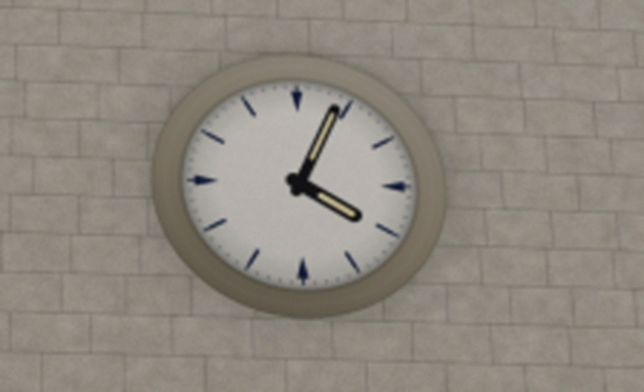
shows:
4,04
